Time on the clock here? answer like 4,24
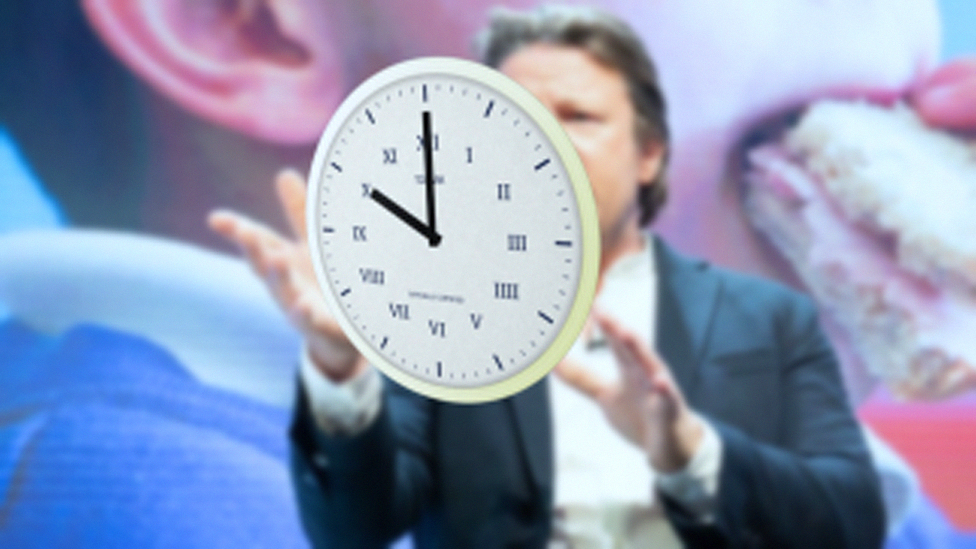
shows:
10,00
